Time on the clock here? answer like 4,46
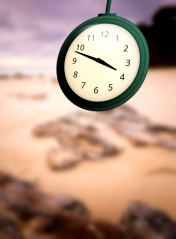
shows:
3,48
